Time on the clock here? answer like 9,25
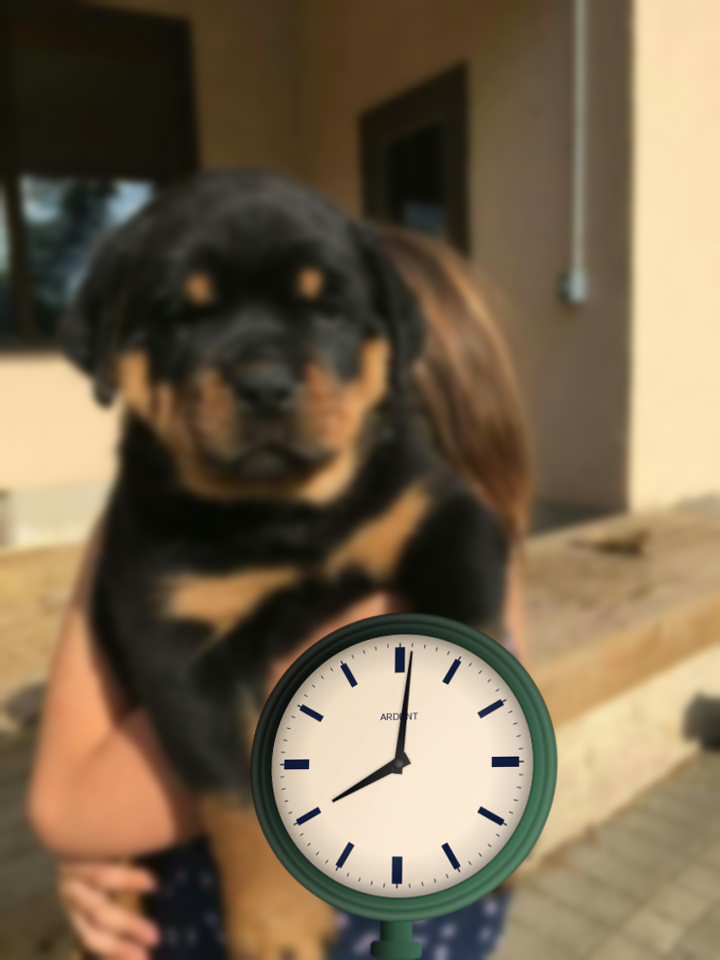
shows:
8,01
